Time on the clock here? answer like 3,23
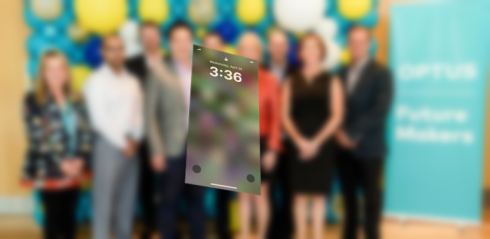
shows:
3,36
